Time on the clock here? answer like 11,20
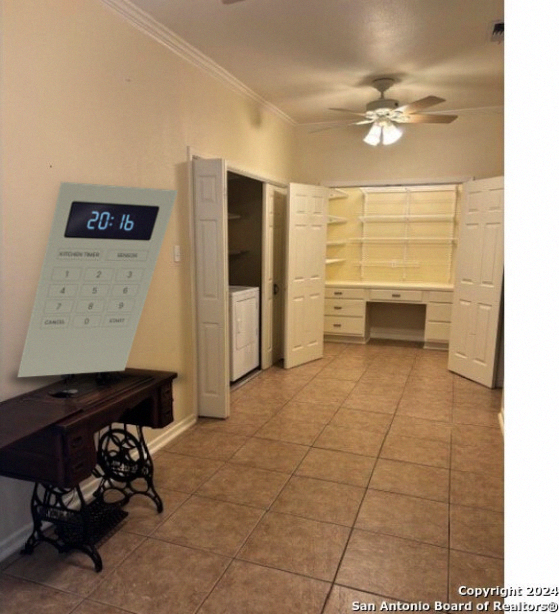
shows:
20,16
